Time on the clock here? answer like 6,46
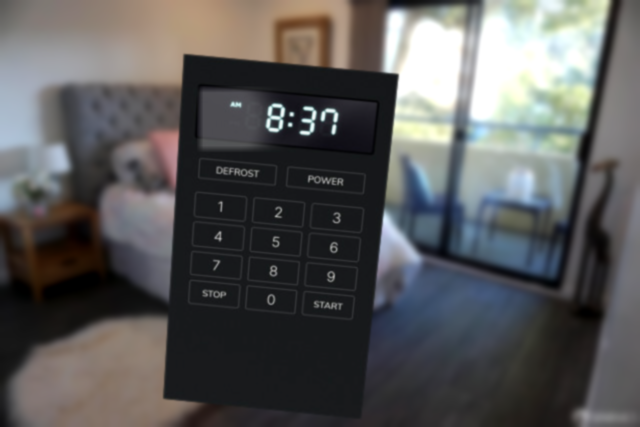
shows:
8,37
